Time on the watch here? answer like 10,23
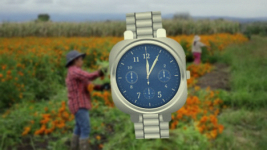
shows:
12,05
